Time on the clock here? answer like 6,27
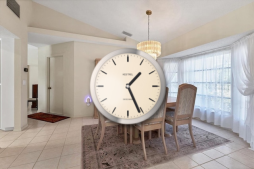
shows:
1,26
